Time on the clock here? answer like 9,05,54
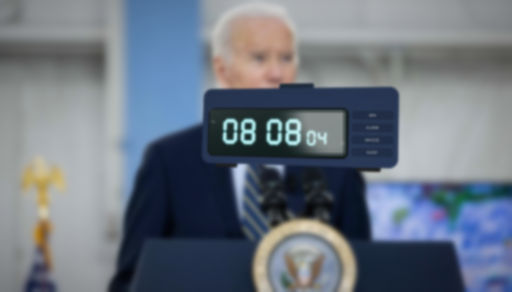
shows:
8,08,04
